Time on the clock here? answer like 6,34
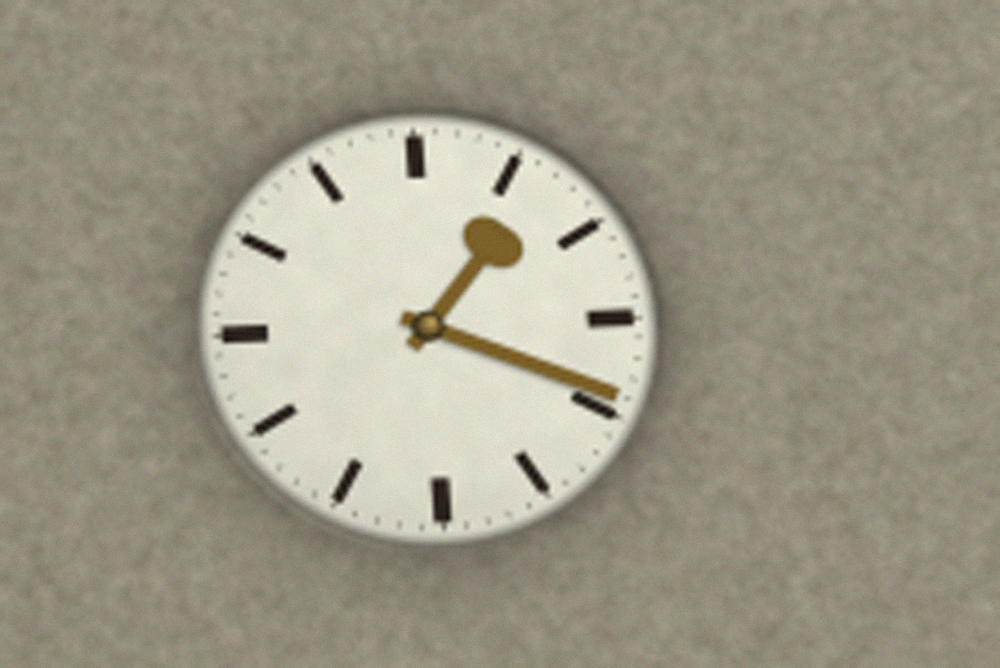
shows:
1,19
